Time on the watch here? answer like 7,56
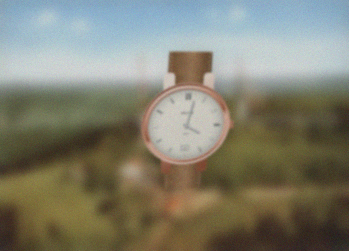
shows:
4,02
